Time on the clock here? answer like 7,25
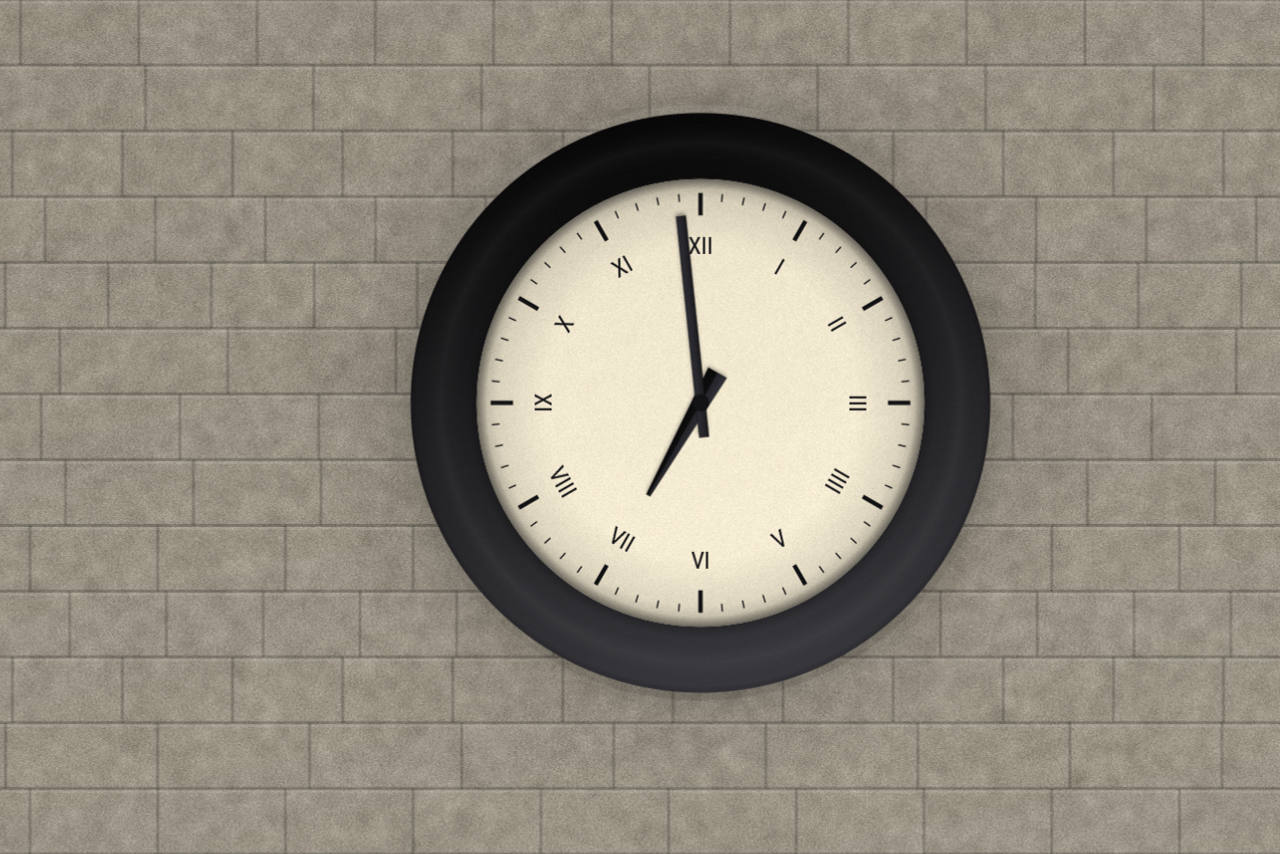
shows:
6,59
